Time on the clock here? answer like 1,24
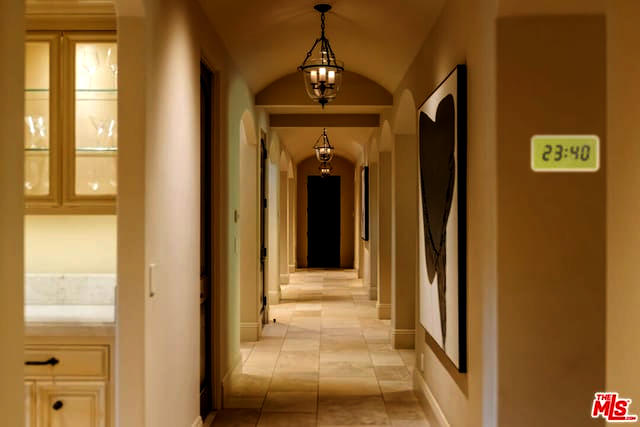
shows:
23,40
